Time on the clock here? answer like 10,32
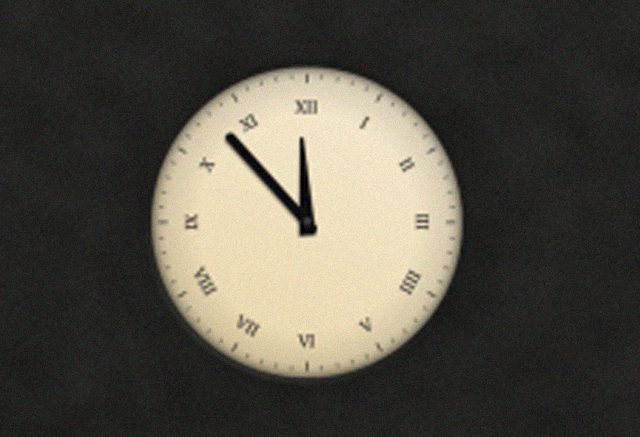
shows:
11,53
